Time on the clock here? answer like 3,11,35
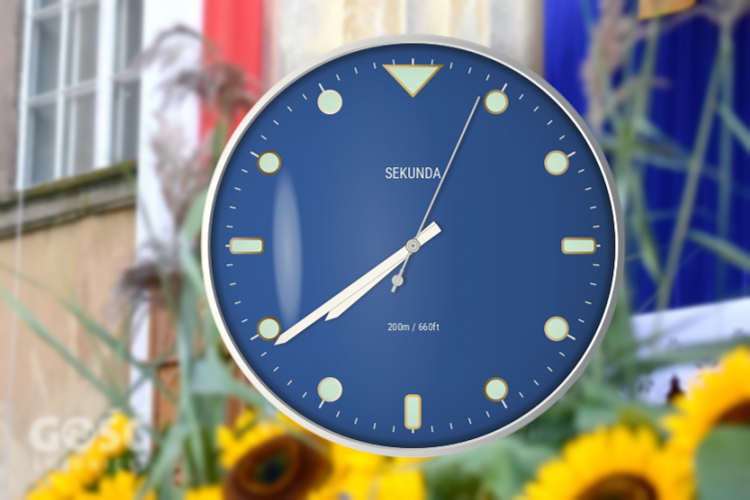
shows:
7,39,04
